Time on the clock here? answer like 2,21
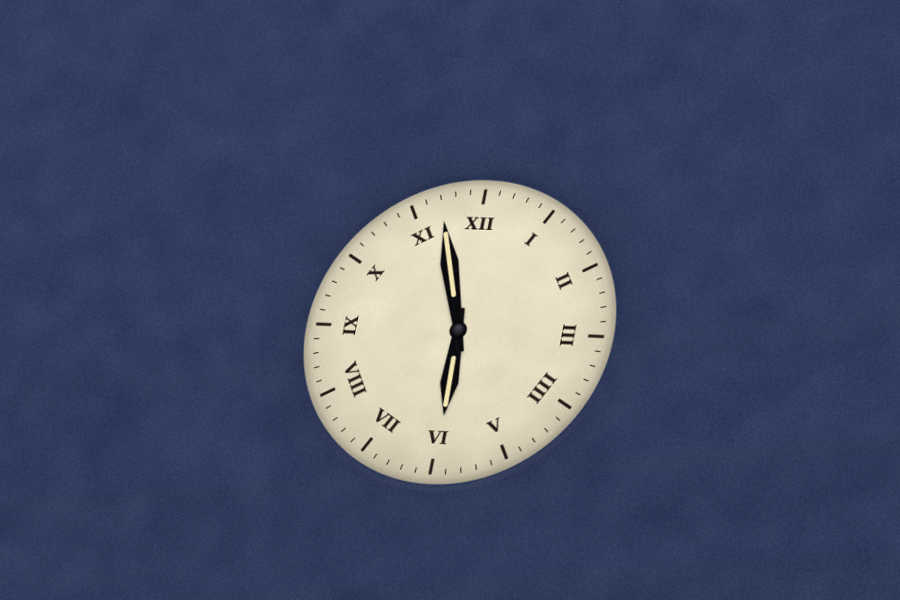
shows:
5,57
